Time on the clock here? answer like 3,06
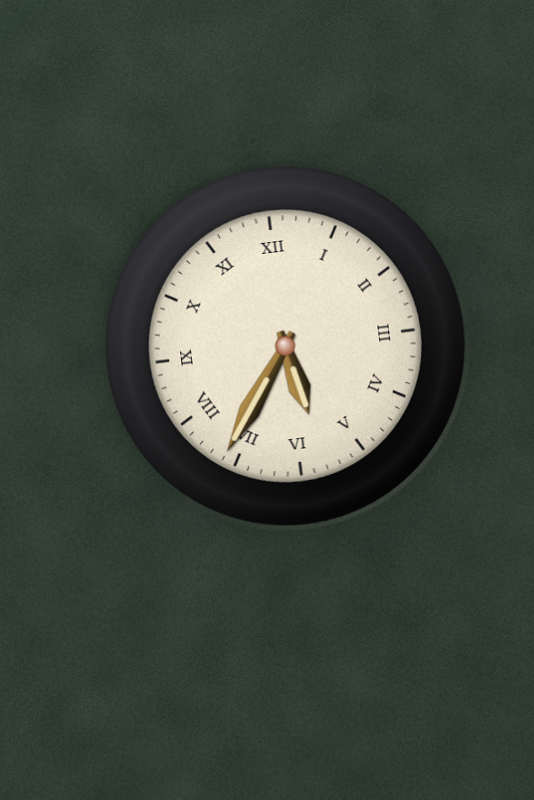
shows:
5,36
